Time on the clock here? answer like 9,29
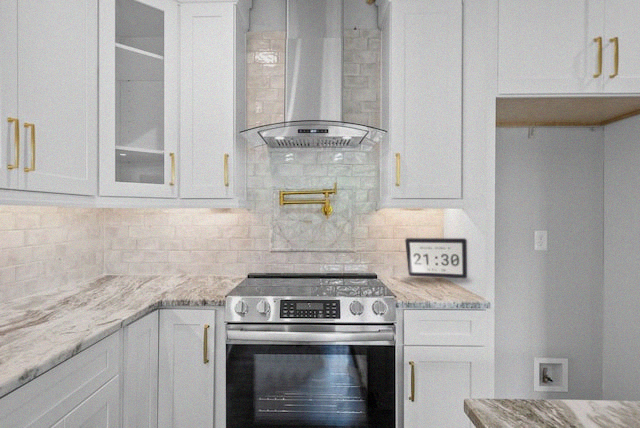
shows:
21,30
